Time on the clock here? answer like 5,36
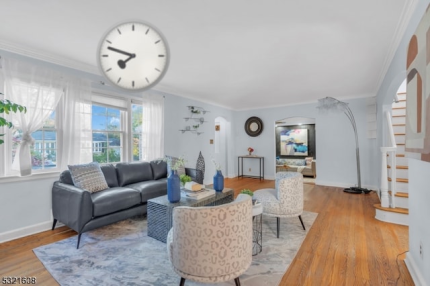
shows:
7,48
